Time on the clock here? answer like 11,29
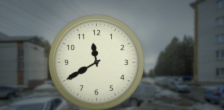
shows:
11,40
